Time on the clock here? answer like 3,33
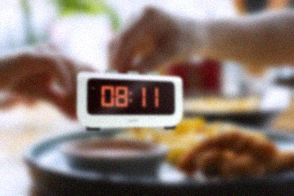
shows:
8,11
